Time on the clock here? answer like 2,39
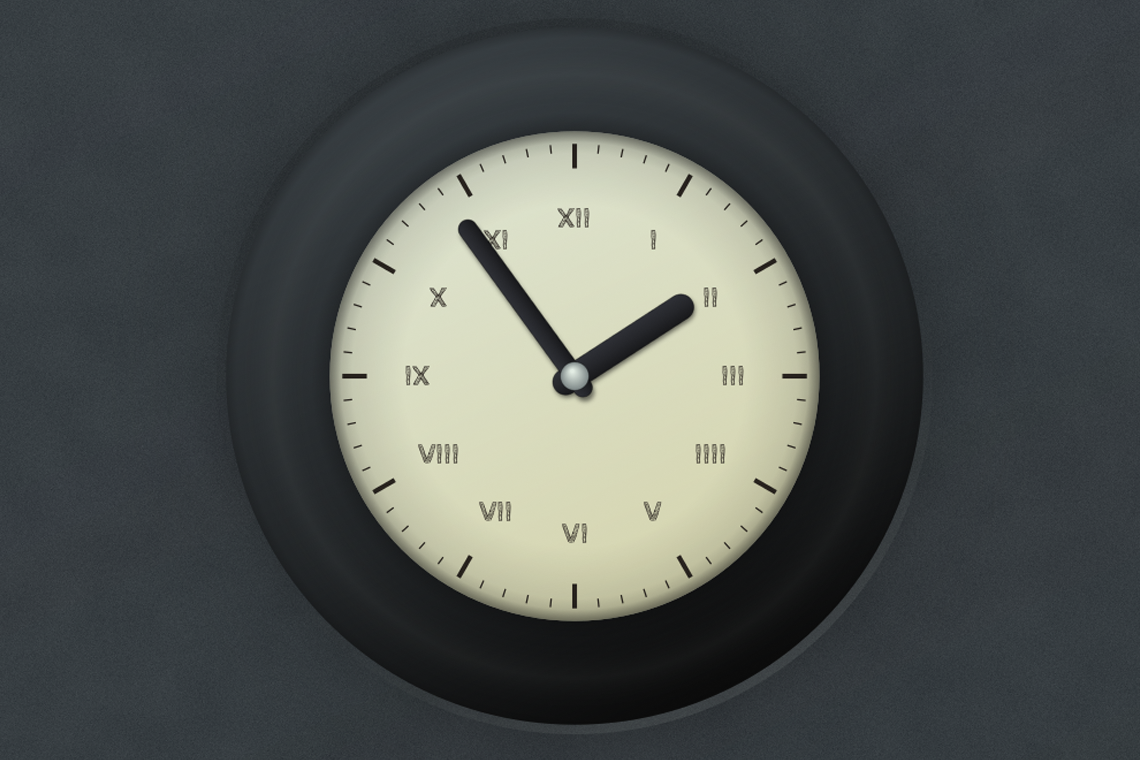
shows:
1,54
